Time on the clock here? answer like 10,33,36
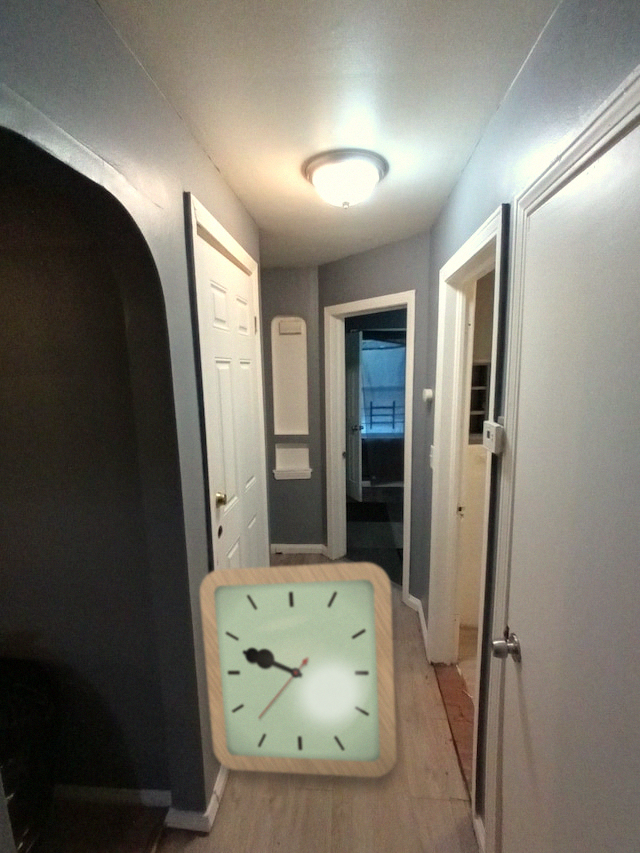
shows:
9,48,37
